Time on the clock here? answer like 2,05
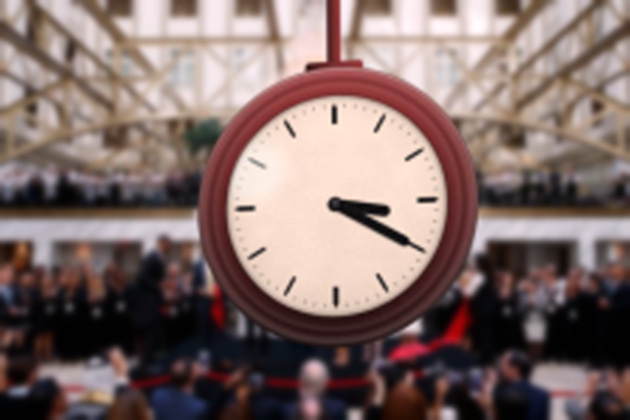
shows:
3,20
